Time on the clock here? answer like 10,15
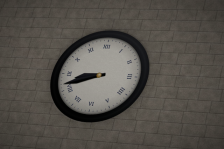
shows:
8,42
